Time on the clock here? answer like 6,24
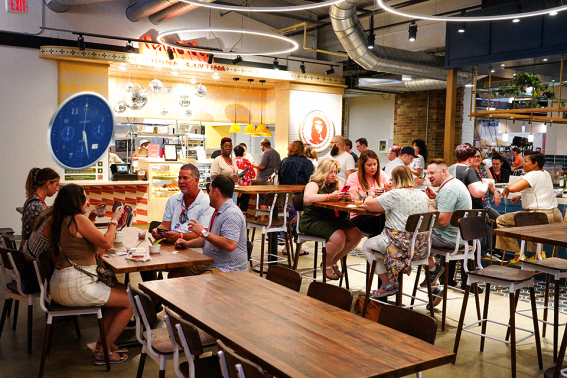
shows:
5,27
